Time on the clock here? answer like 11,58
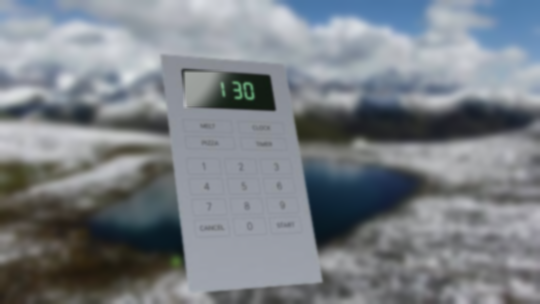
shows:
1,30
